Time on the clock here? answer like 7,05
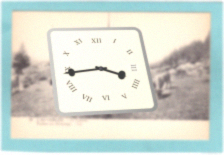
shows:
3,44
